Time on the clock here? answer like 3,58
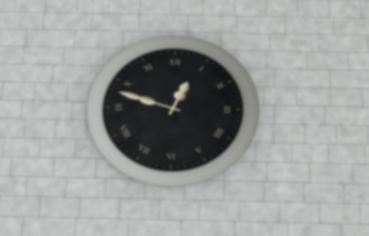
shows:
12,48
